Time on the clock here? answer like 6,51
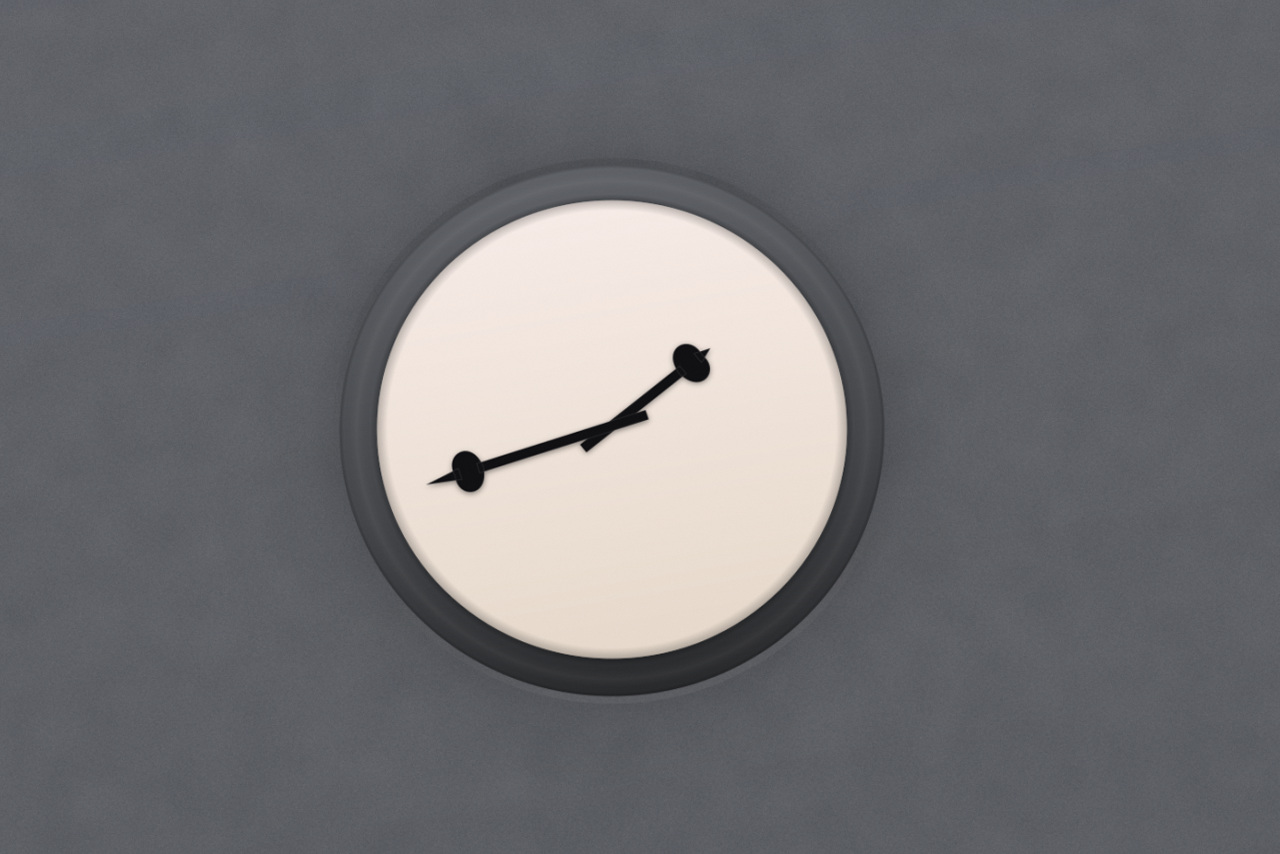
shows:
1,42
